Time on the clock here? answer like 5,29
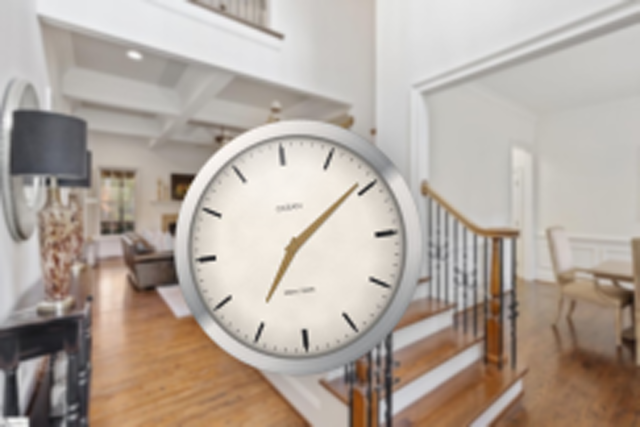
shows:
7,09
